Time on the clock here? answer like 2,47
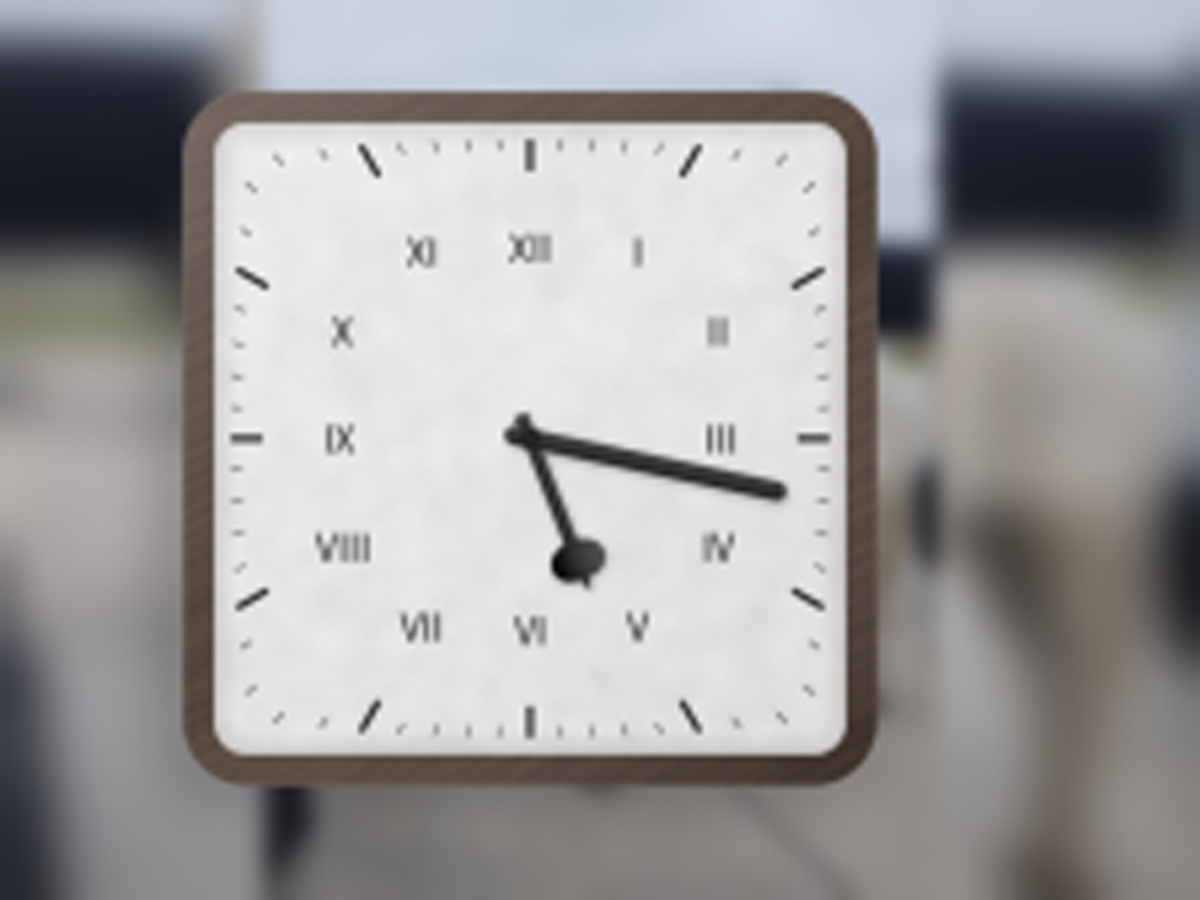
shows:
5,17
